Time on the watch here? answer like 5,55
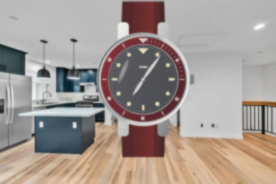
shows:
7,06
